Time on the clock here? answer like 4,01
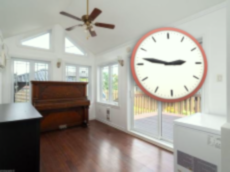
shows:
2,47
